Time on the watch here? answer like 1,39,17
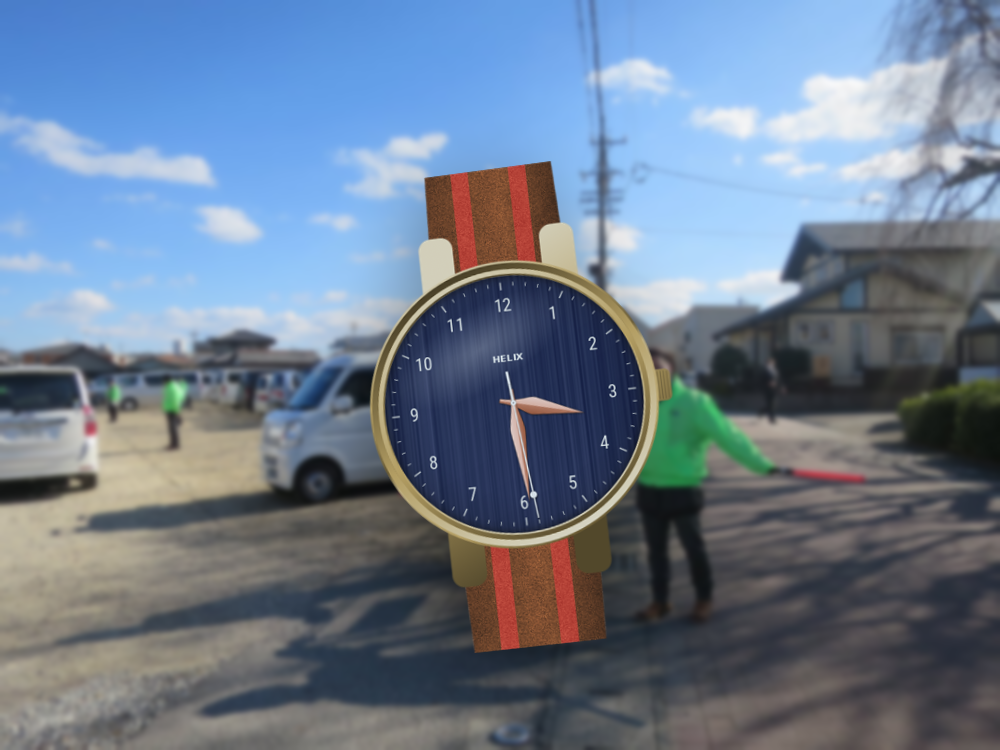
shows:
3,29,29
